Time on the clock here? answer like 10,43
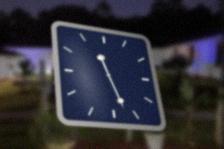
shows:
11,27
